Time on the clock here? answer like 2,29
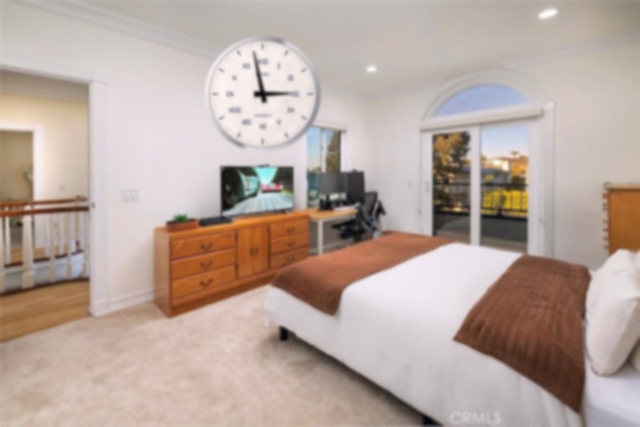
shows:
2,58
